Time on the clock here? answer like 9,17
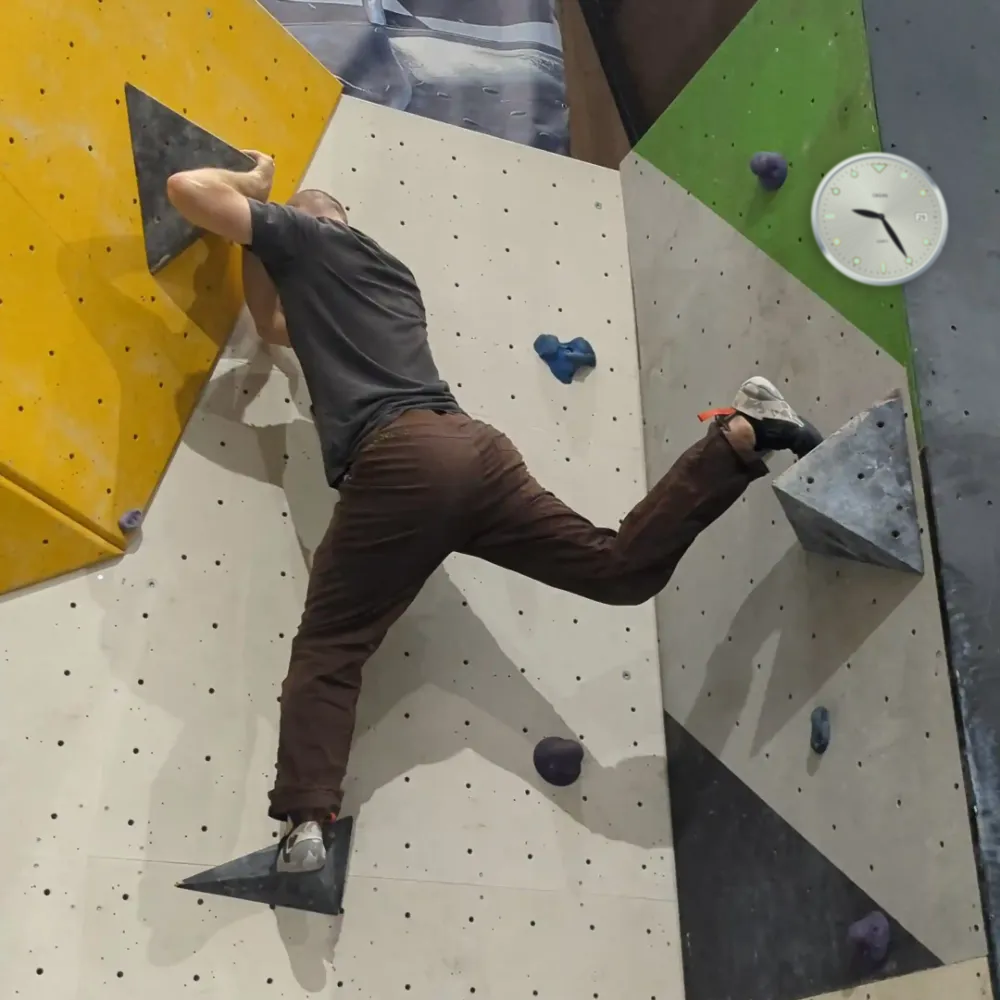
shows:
9,25
